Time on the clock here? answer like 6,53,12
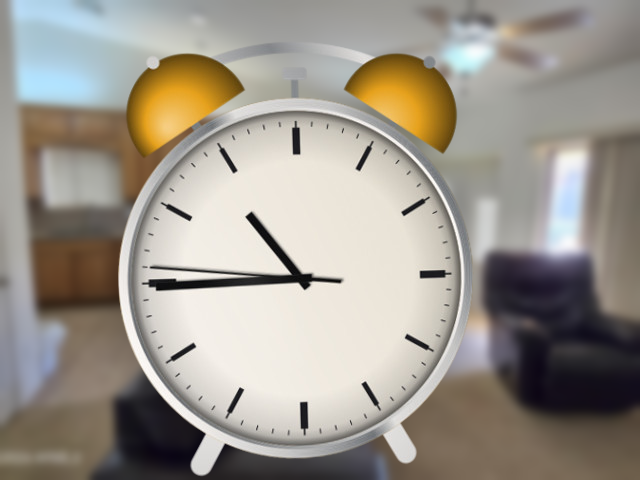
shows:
10,44,46
